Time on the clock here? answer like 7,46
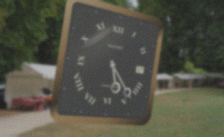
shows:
5,23
